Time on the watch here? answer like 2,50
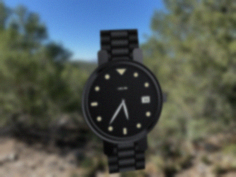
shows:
5,36
